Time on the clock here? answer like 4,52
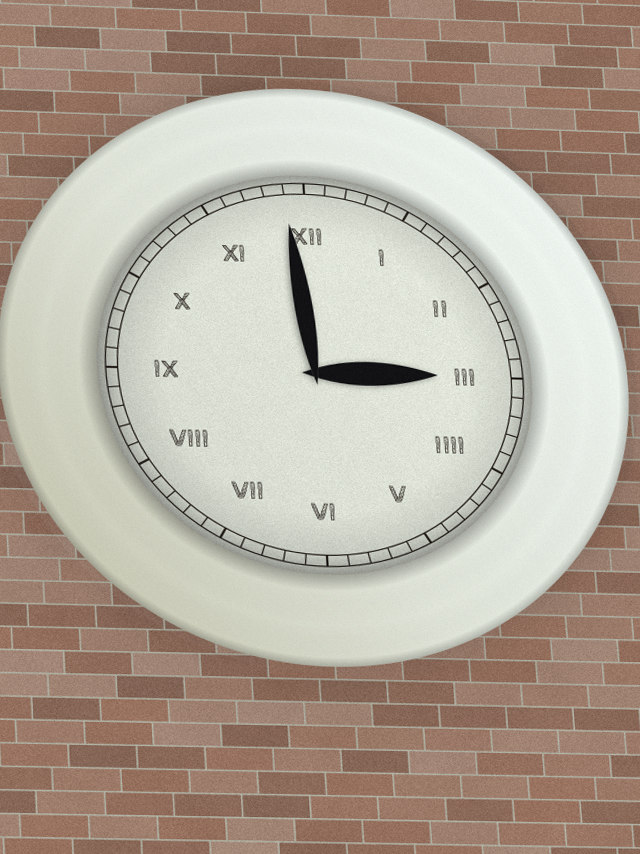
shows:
2,59
